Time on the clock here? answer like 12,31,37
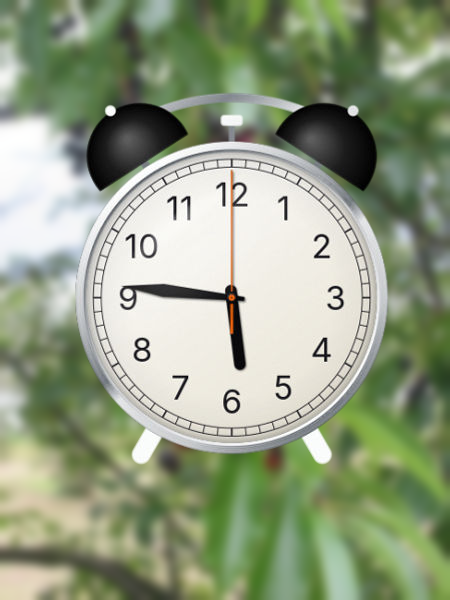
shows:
5,46,00
